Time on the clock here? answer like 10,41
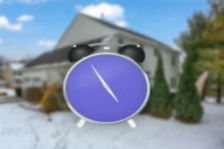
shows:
4,55
